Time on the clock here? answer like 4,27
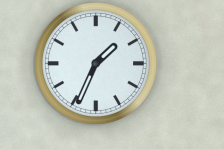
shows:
1,34
